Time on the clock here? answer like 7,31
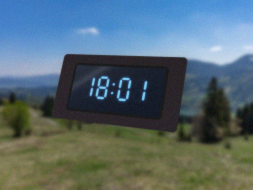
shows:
18,01
